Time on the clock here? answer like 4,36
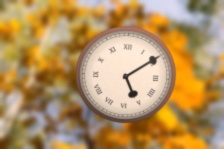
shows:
5,09
